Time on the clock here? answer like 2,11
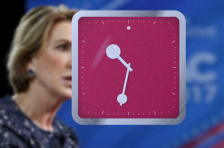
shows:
10,32
